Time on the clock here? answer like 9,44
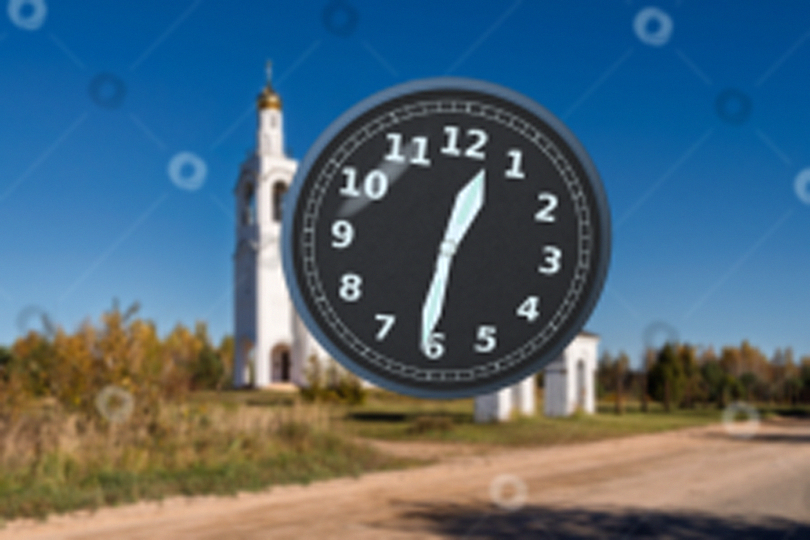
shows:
12,31
